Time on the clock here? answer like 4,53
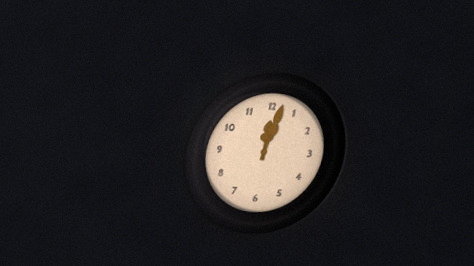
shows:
12,02
